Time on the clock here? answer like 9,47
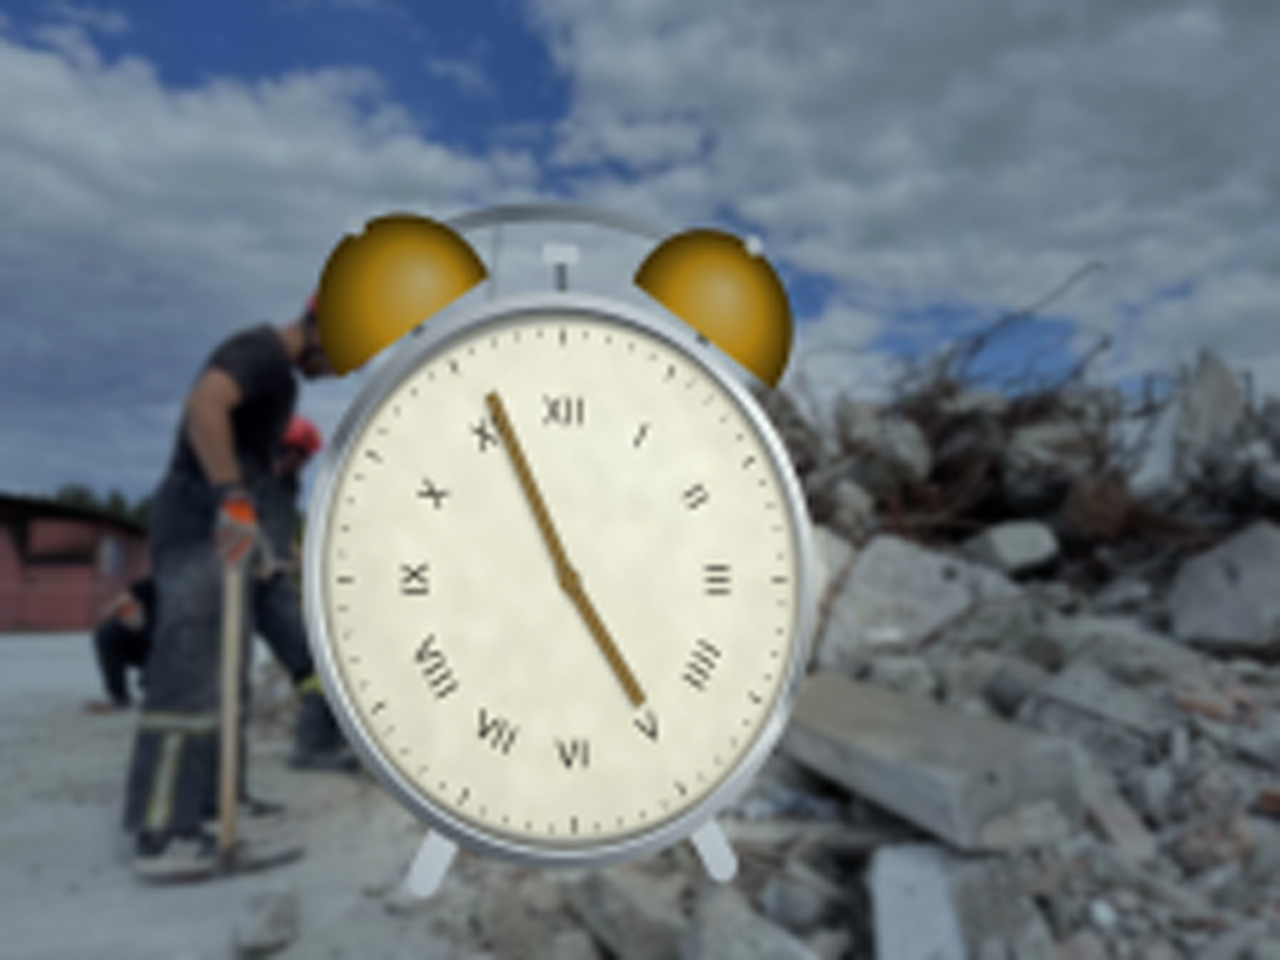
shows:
4,56
